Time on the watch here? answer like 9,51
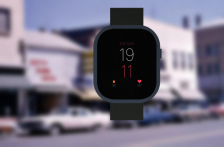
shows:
19,11
